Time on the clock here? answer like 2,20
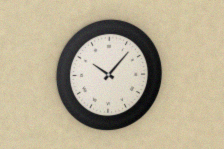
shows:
10,07
